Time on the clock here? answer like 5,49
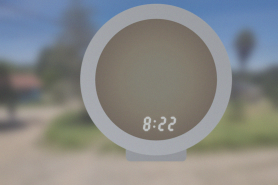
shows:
8,22
